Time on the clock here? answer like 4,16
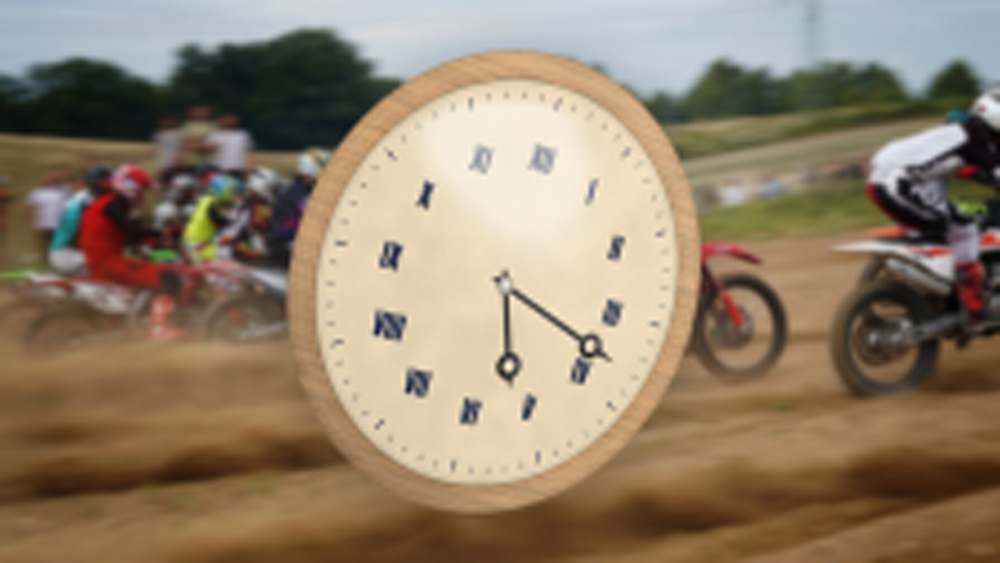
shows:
5,18
